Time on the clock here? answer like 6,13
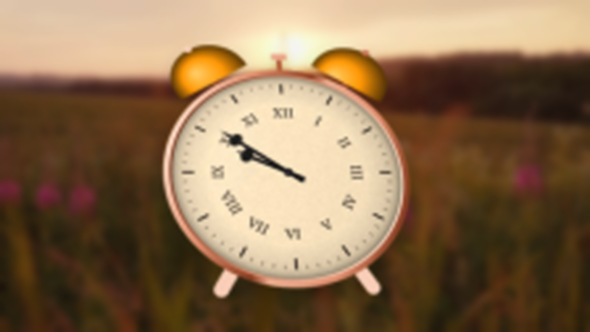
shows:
9,51
